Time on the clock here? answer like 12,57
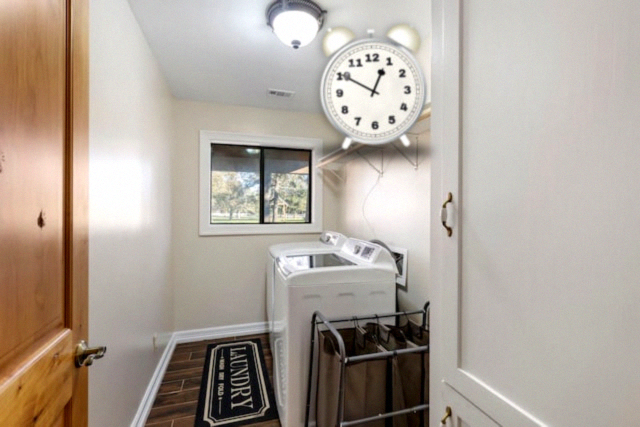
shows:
12,50
